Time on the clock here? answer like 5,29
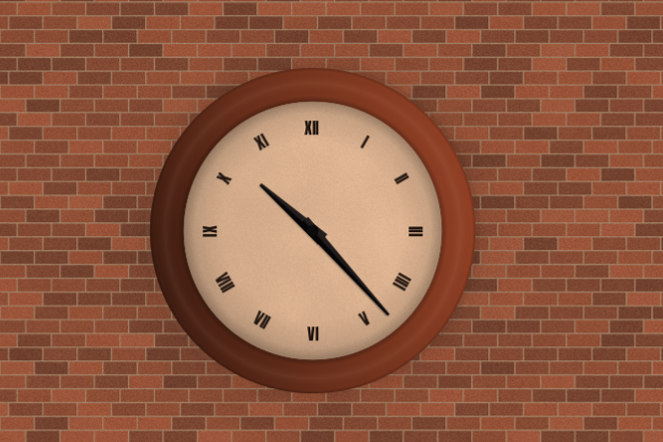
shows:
10,23
